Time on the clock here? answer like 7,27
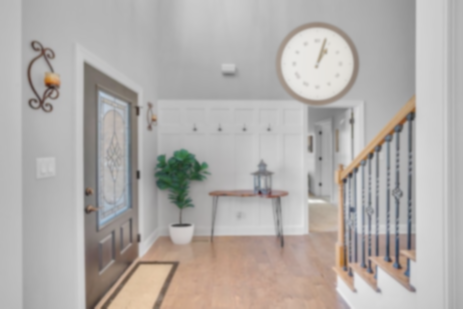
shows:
1,03
